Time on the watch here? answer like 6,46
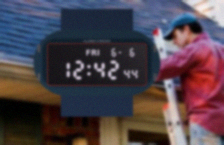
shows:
12,42
